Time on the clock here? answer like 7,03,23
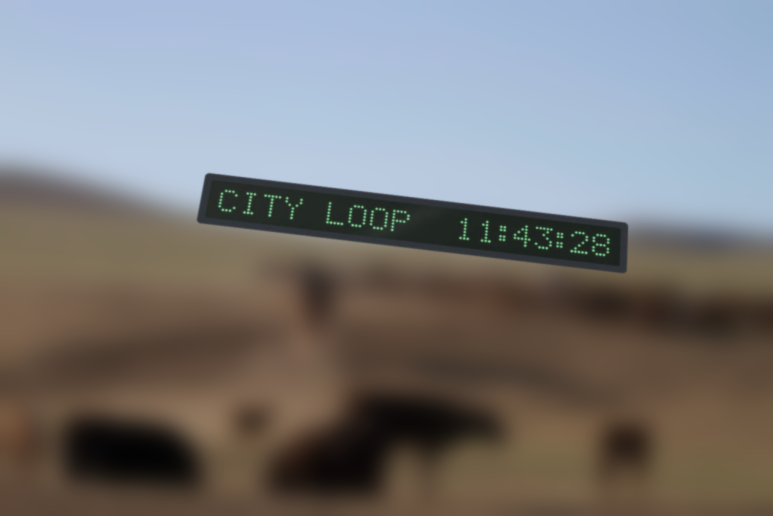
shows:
11,43,28
